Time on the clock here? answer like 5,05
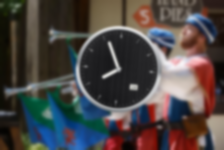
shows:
7,56
